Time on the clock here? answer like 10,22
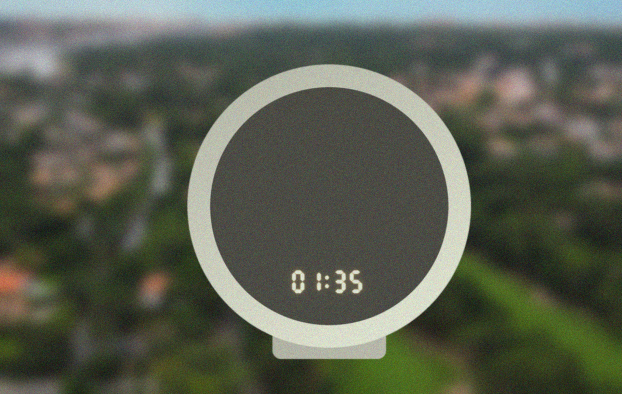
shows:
1,35
